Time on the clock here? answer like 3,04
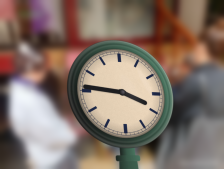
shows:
3,46
